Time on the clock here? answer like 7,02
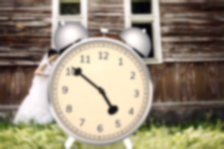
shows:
4,51
